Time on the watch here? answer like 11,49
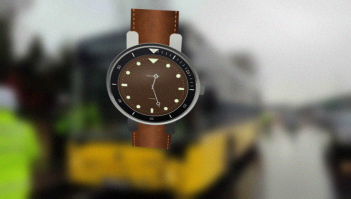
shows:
12,27
